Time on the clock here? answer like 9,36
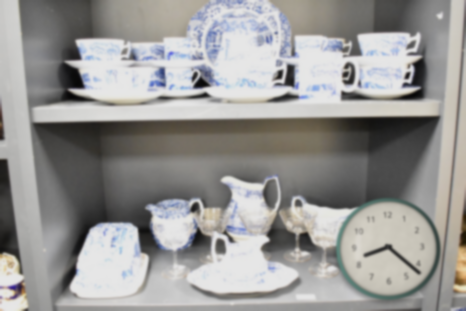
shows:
8,22
